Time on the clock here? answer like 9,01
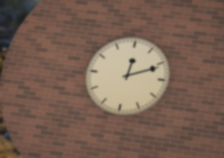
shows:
12,11
